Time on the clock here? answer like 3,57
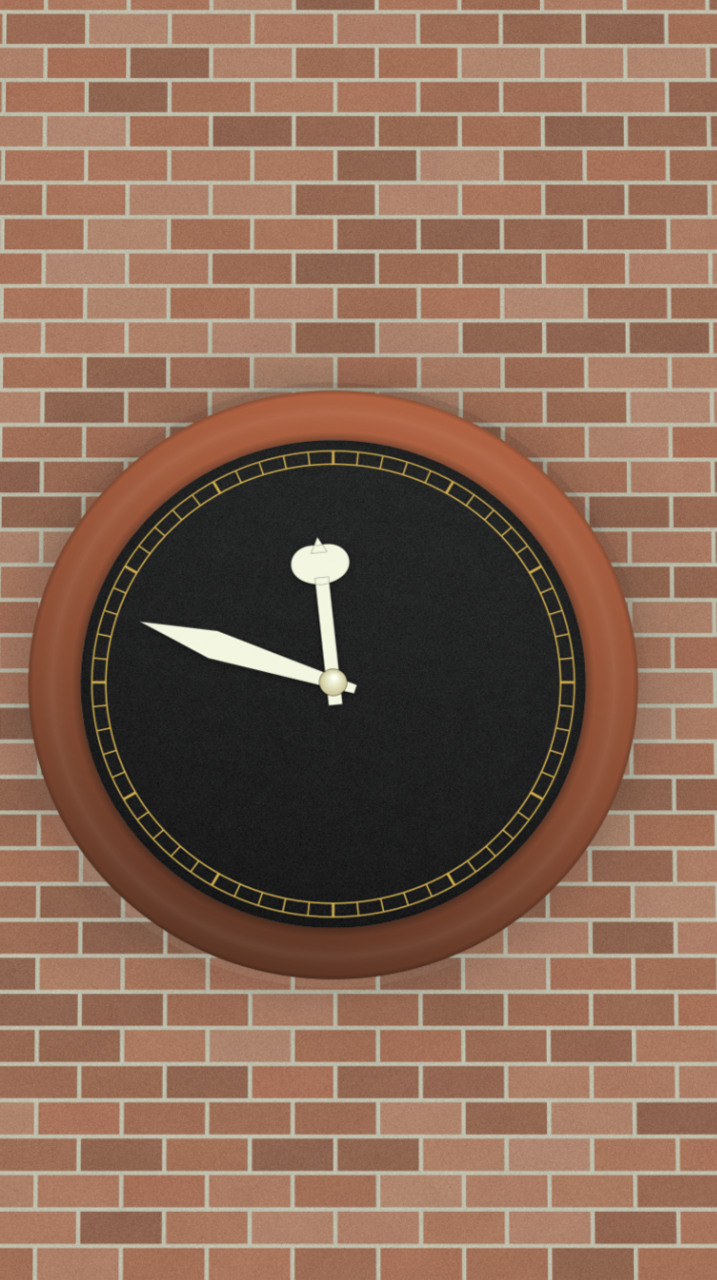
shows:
11,48
